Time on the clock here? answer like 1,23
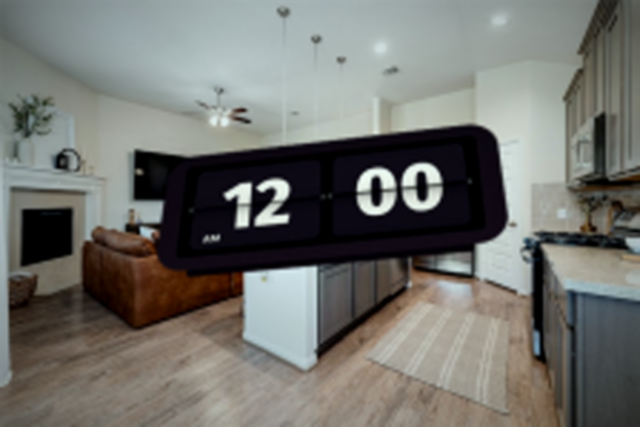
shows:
12,00
